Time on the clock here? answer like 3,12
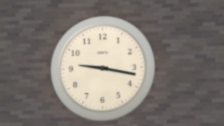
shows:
9,17
